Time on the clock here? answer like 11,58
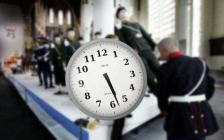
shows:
5,28
